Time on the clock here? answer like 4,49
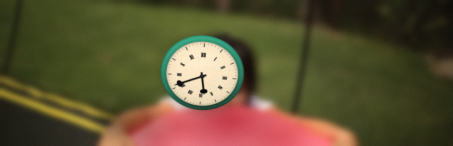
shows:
5,41
